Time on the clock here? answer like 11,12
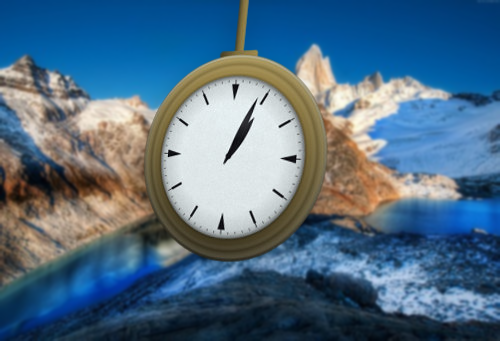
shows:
1,04
